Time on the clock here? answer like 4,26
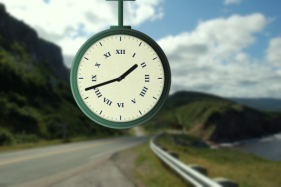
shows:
1,42
